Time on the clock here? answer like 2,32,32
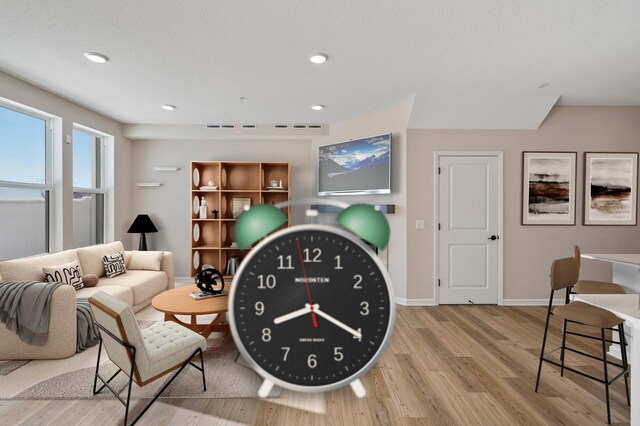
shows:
8,19,58
